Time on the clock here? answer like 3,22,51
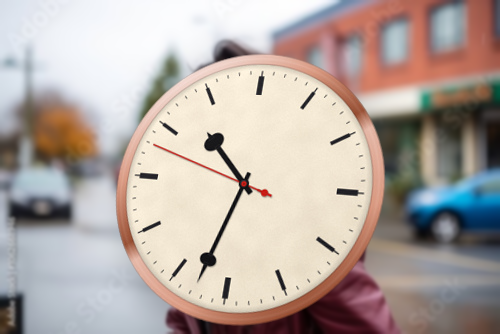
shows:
10,32,48
